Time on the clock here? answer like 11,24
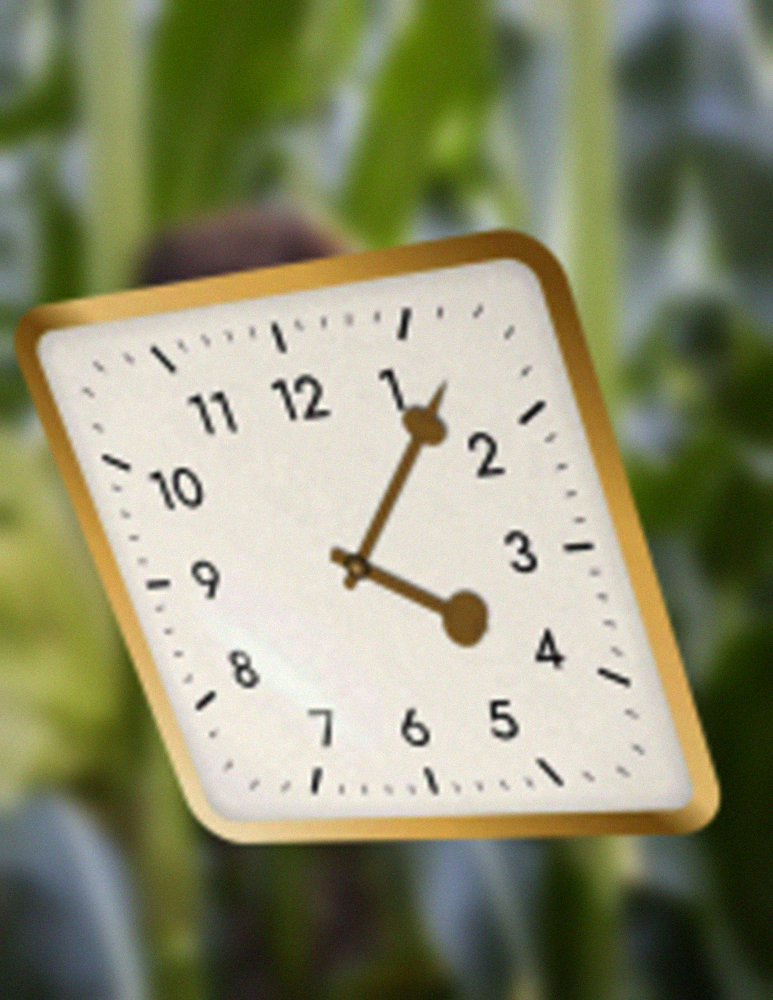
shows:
4,07
